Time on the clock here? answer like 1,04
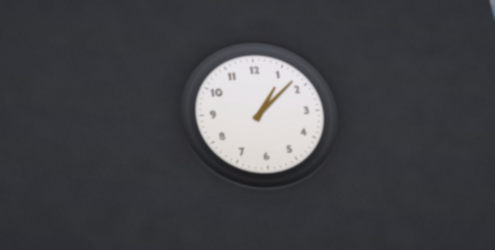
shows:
1,08
